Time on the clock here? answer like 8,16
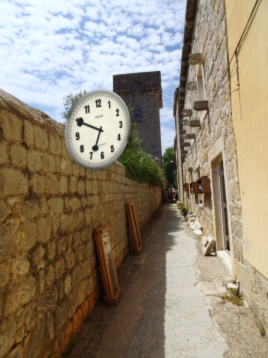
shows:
6,50
